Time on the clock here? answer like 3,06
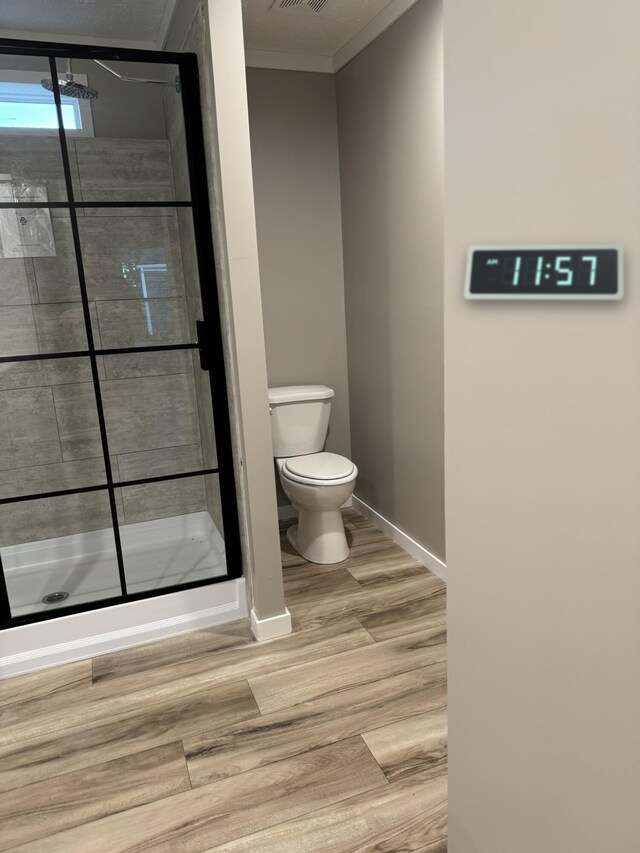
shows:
11,57
